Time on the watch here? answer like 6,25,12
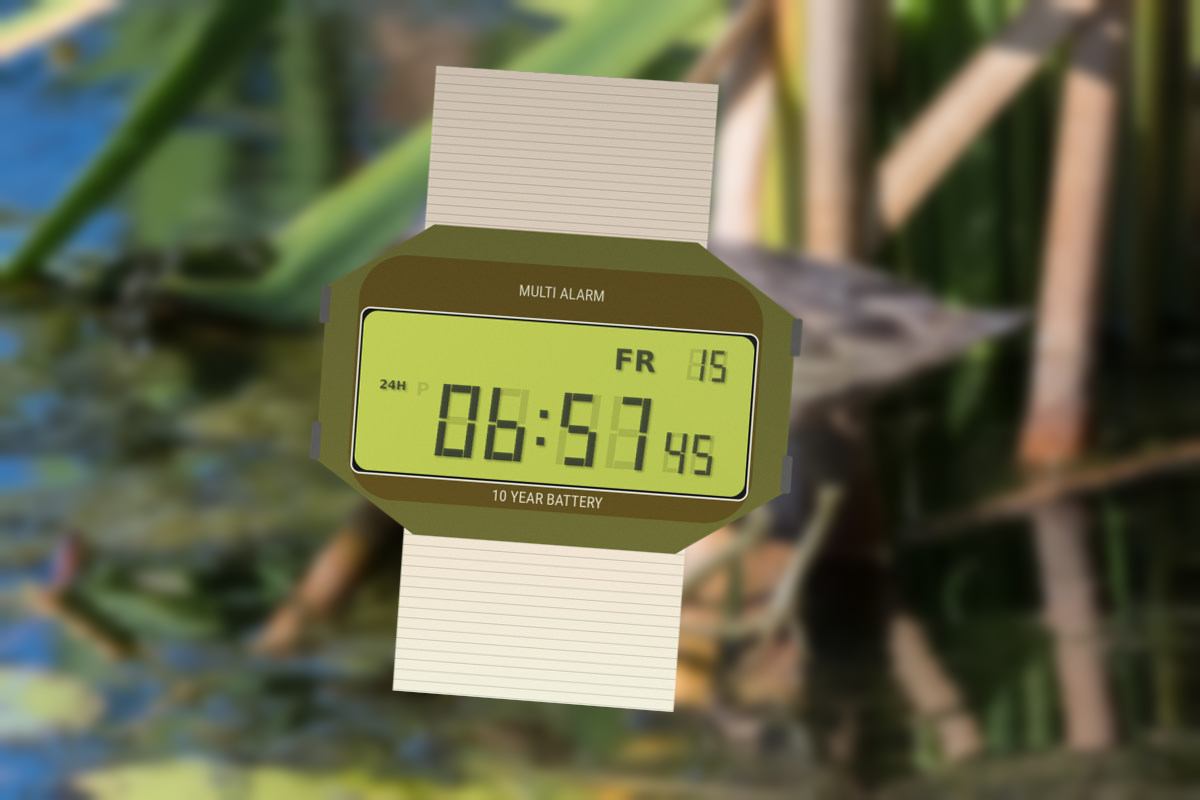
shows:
6,57,45
